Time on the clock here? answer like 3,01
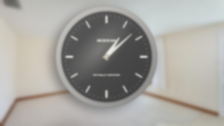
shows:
1,08
